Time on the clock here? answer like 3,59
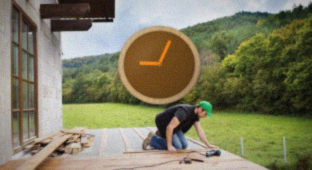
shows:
9,04
